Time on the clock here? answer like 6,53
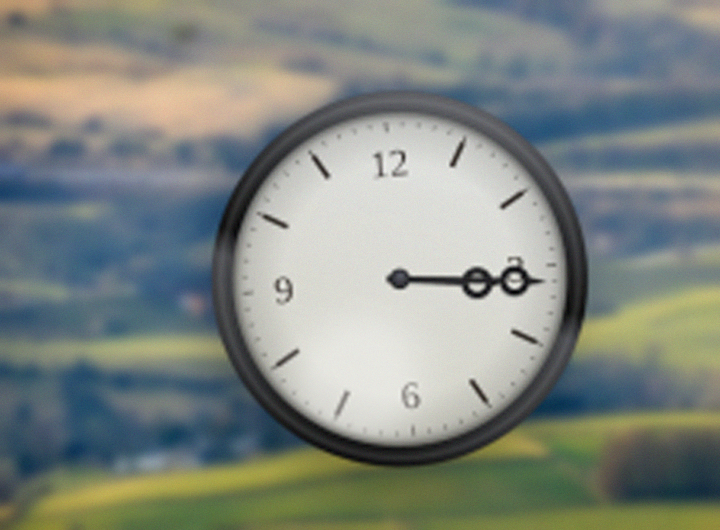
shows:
3,16
